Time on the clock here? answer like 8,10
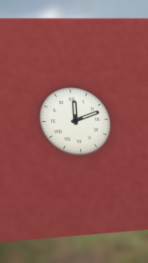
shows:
12,12
